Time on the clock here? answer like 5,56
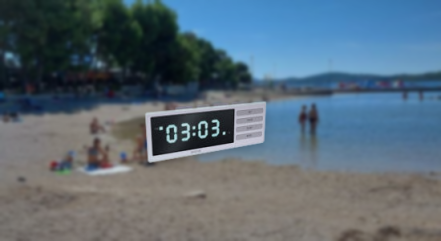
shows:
3,03
